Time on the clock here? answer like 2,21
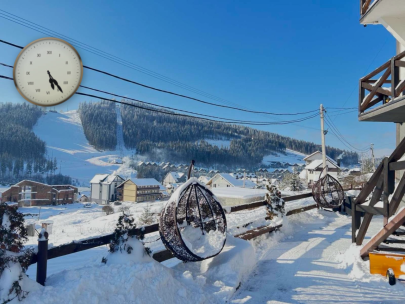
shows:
5,24
